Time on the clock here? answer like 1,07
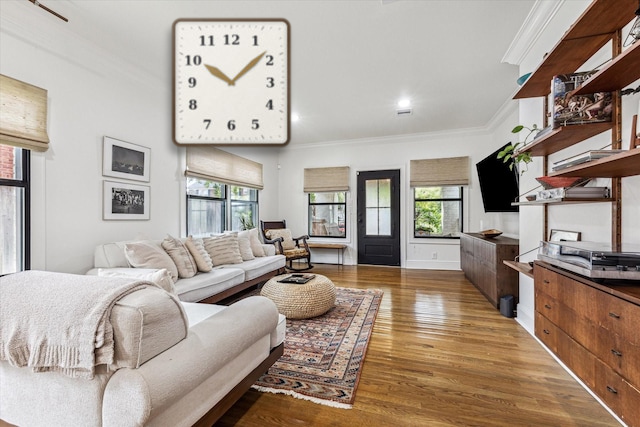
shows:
10,08
